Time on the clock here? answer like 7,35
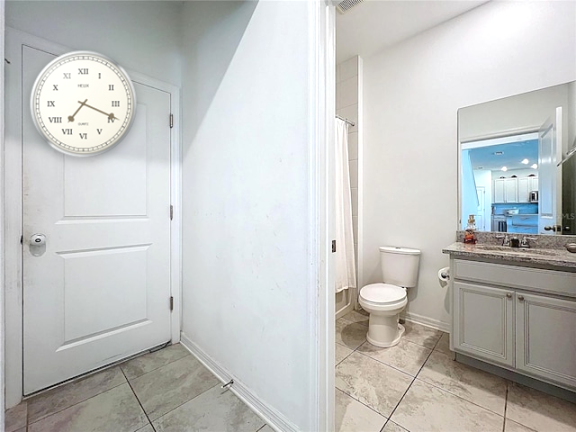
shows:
7,19
